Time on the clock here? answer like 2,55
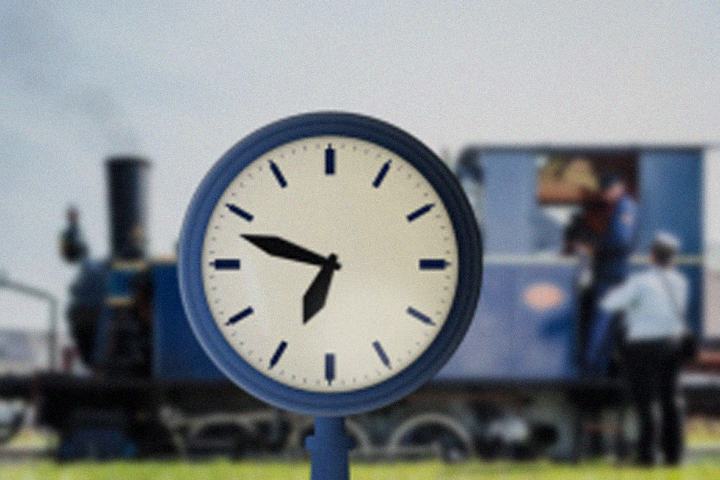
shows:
6,48
